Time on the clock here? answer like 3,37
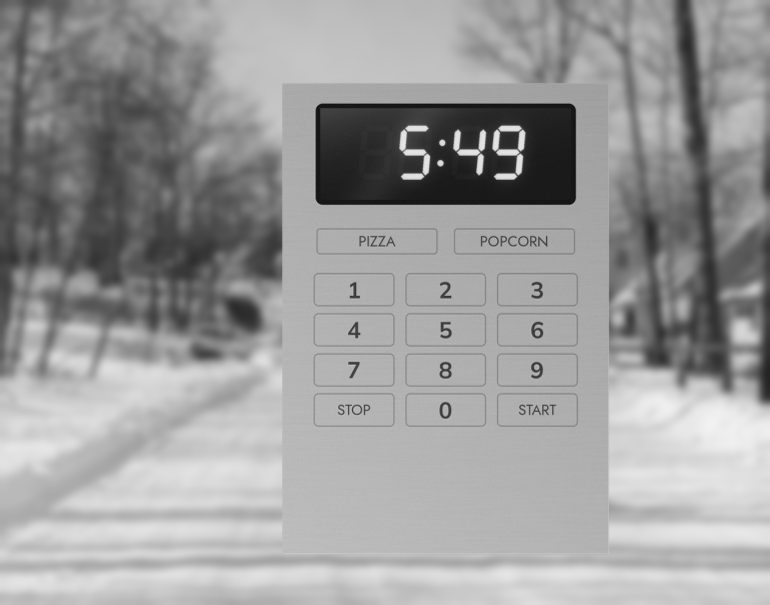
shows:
5,49
